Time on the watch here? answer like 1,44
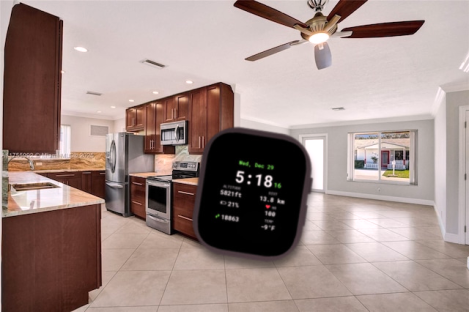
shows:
5,18
